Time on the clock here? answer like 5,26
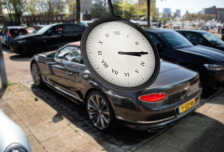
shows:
3,15
